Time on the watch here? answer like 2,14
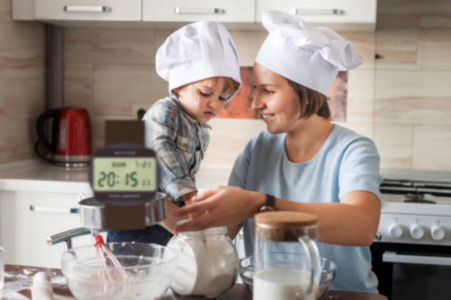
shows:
20,15
